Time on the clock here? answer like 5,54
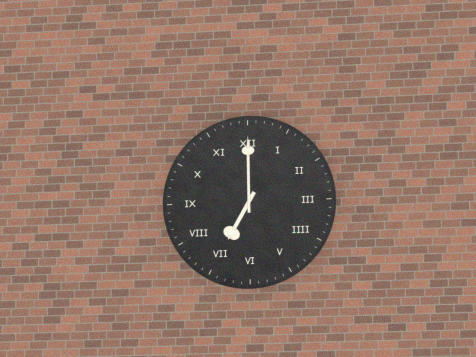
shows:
7,00
